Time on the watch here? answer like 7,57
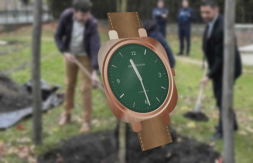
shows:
11,29
